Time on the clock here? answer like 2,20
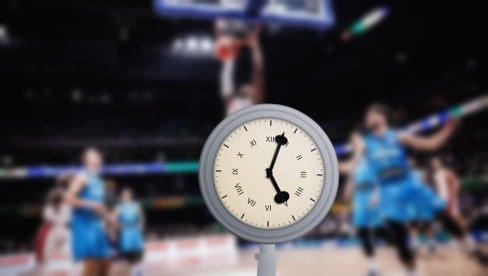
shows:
5,03
